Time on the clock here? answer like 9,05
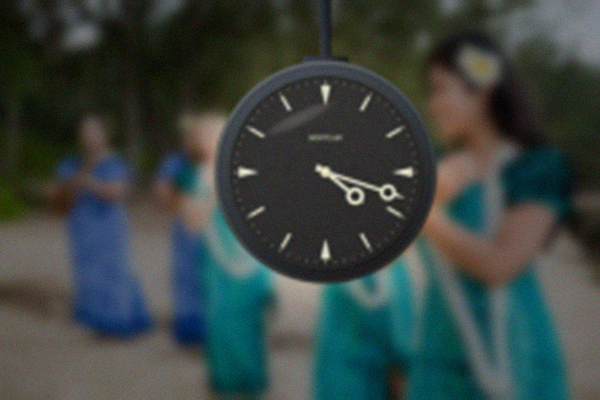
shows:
4,18
